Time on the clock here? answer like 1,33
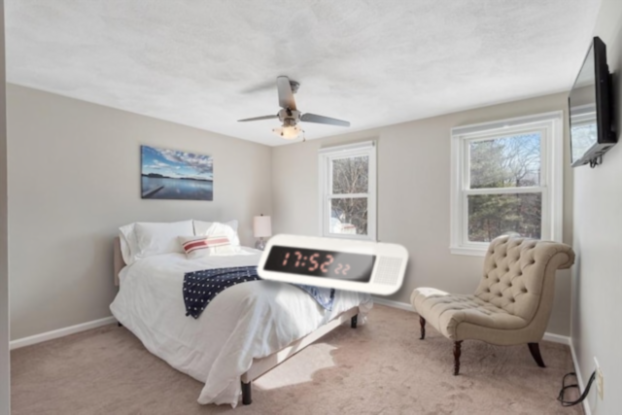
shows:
17,52
